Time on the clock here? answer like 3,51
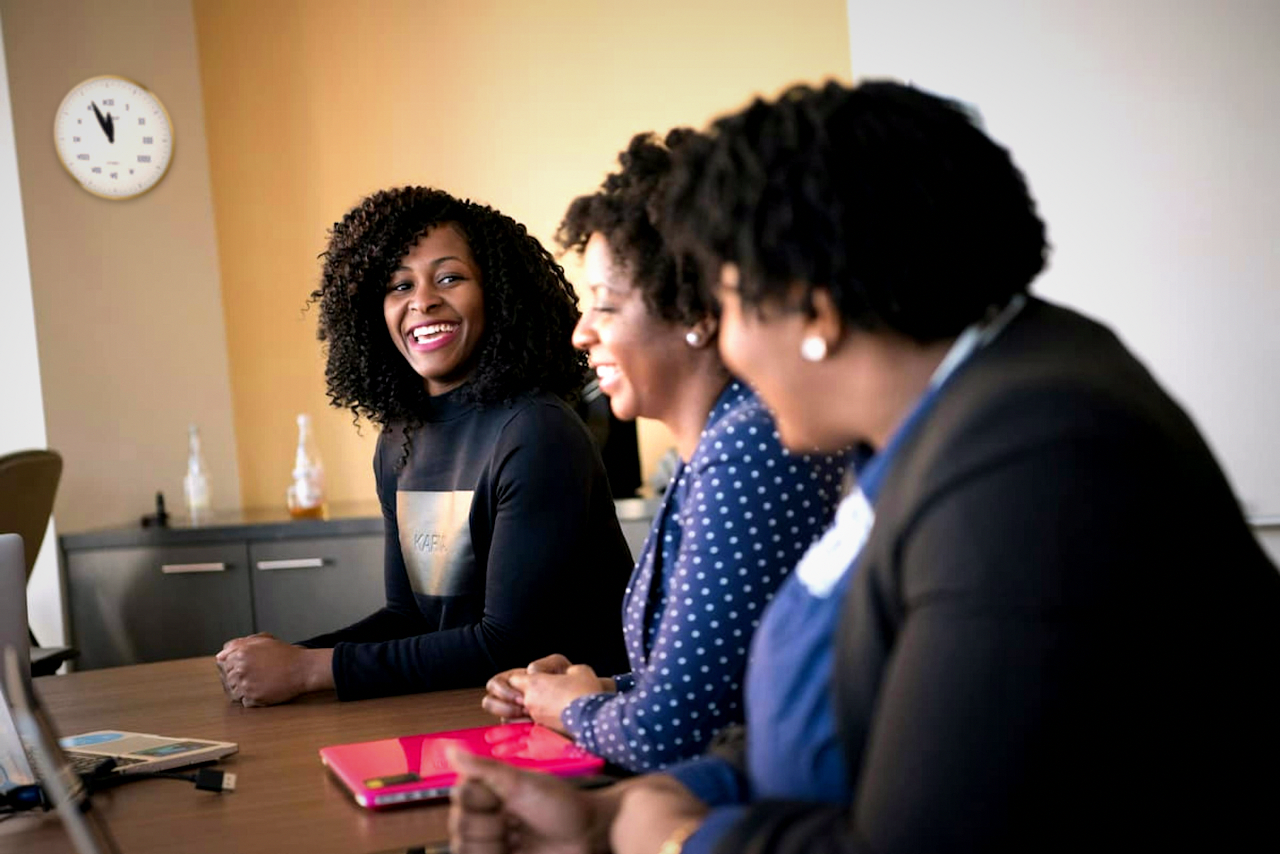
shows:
11,56
